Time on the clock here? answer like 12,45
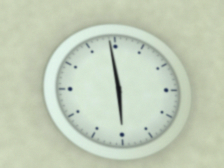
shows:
5,59
